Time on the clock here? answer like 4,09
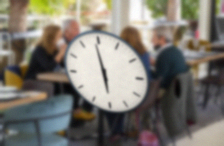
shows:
5,59
